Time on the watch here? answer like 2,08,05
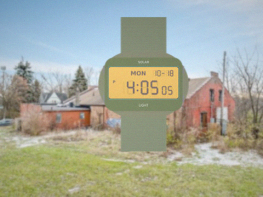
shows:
4,05,05
